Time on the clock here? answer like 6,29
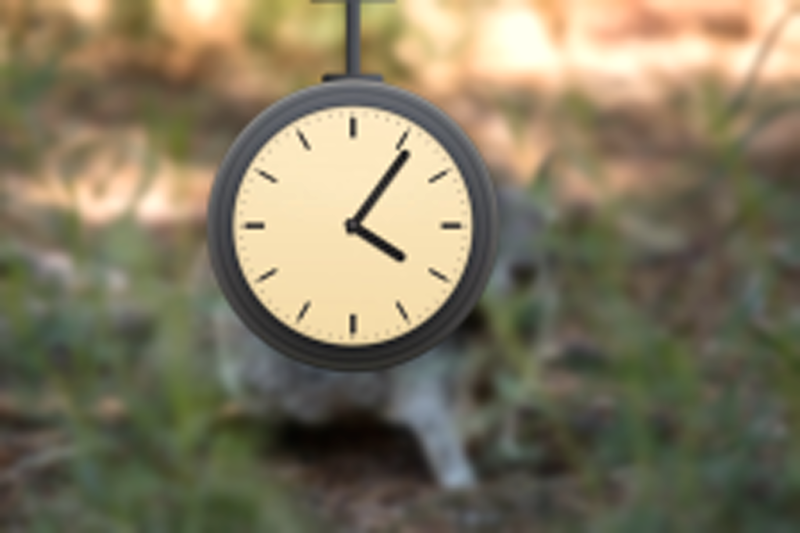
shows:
4,06
